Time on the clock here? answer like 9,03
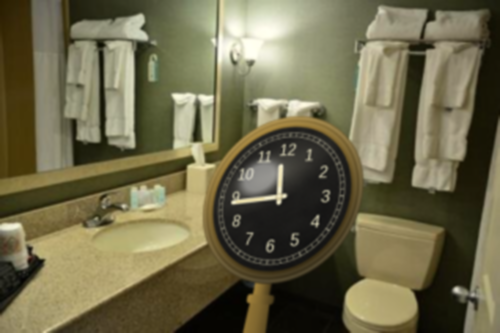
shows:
11,44
